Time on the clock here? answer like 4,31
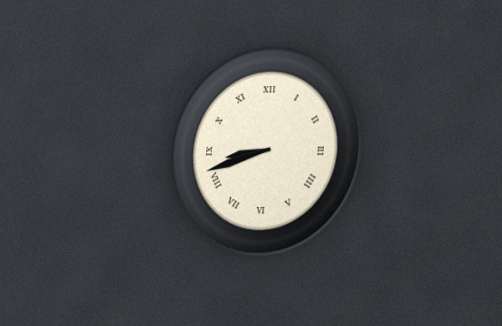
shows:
8,42
